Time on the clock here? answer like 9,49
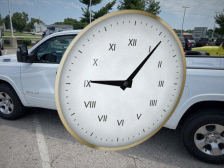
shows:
9,06
